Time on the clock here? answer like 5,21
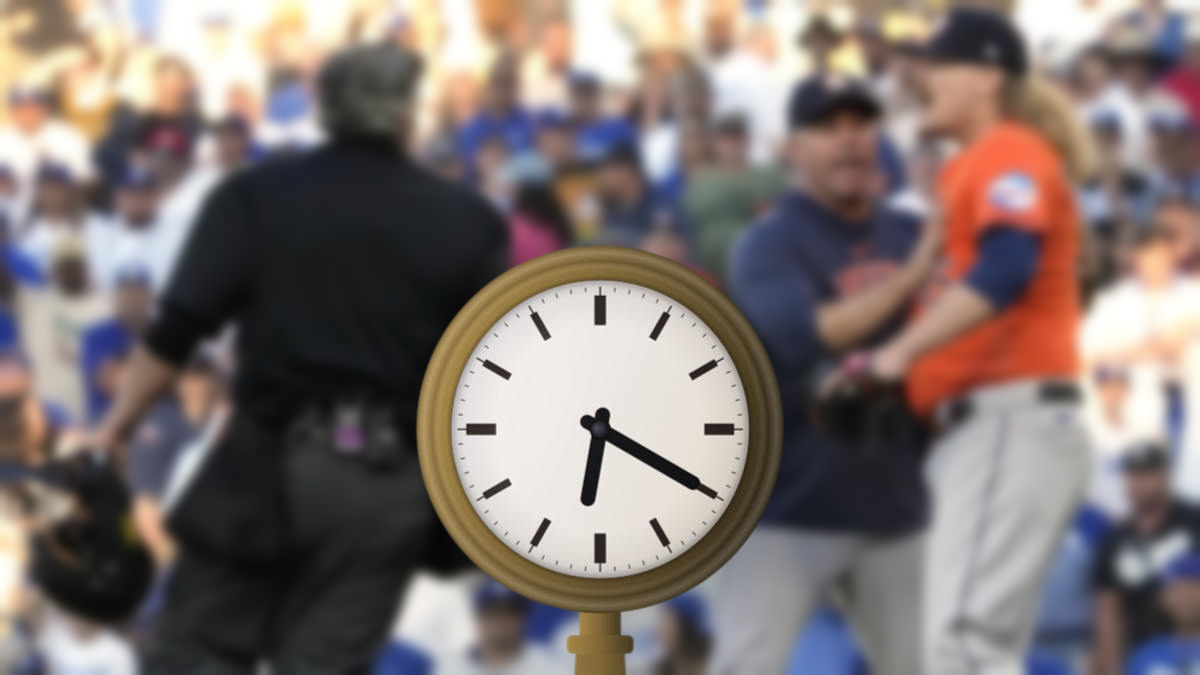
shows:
6,20
